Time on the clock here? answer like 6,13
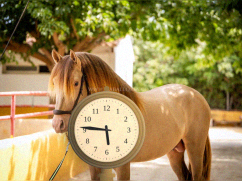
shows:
5,46
